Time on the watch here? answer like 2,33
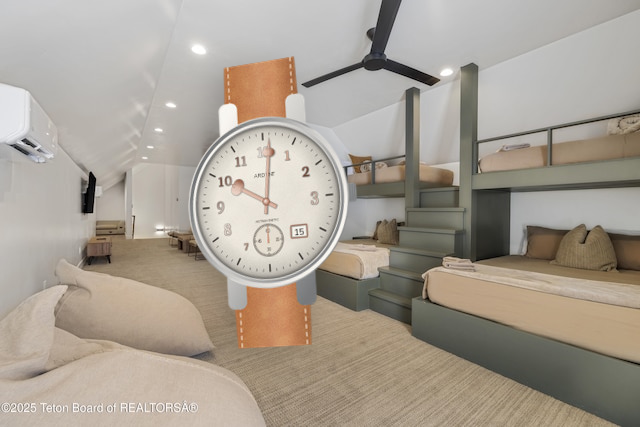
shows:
10,01
